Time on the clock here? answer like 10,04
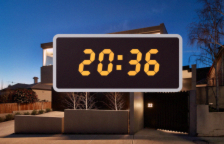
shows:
20,36
